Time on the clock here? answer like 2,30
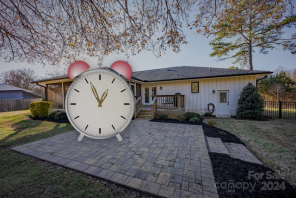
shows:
12,56
